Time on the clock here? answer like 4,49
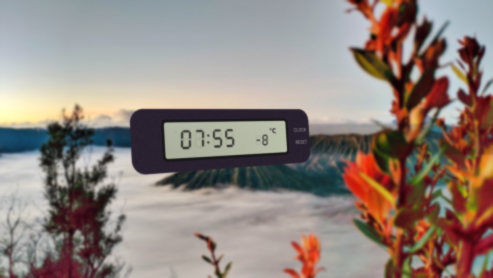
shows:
7,55
